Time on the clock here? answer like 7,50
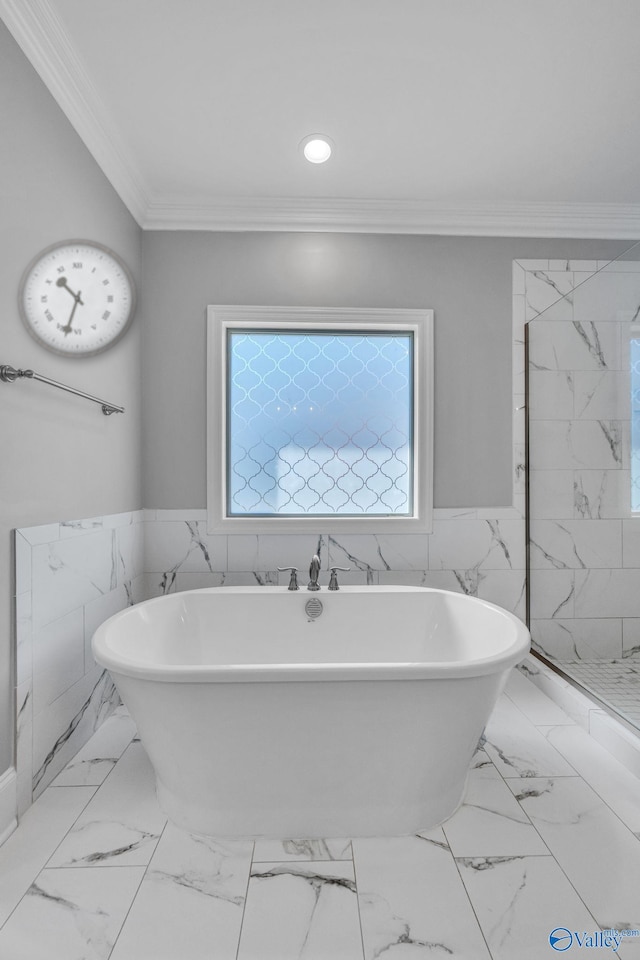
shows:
10,33
